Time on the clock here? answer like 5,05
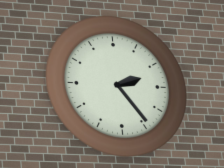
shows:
2,24
